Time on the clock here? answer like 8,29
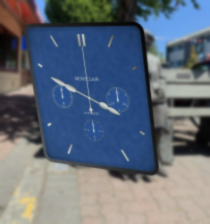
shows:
3,49
